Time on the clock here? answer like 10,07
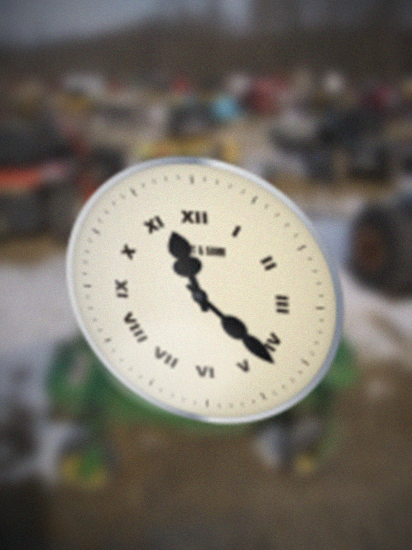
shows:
11,22
